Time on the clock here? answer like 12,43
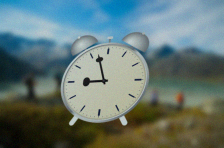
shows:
8,57
